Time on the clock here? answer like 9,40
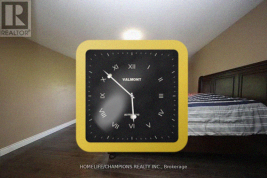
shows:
5,52
